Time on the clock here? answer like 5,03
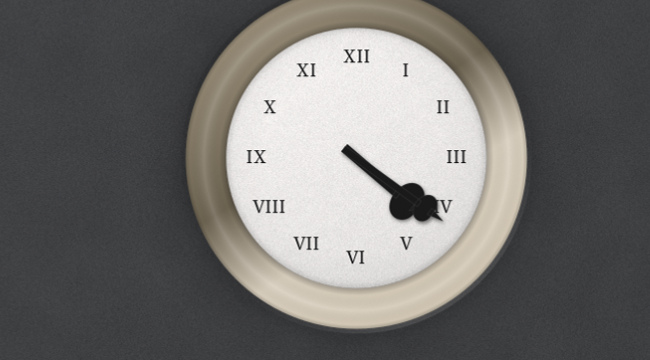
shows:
4,21
